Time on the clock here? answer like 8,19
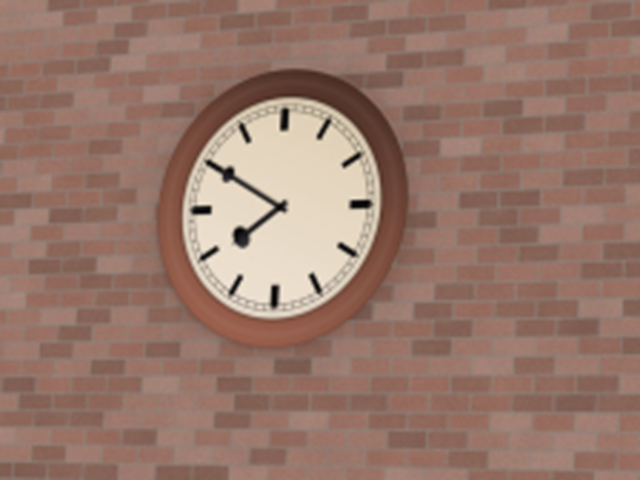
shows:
7,50
